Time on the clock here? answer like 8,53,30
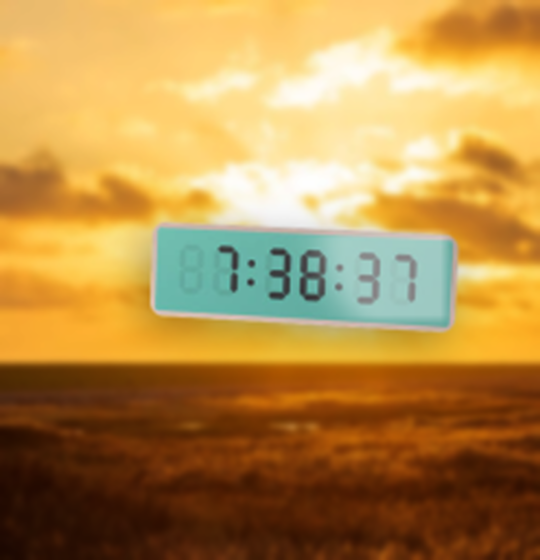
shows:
7,38,37
